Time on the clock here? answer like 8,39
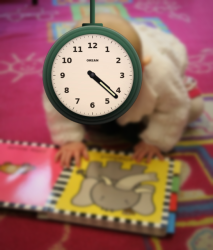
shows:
4,22
